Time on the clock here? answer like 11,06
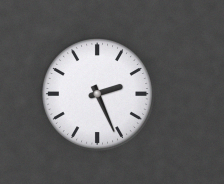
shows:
2,26
